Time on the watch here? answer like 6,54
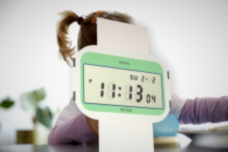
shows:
11,13
